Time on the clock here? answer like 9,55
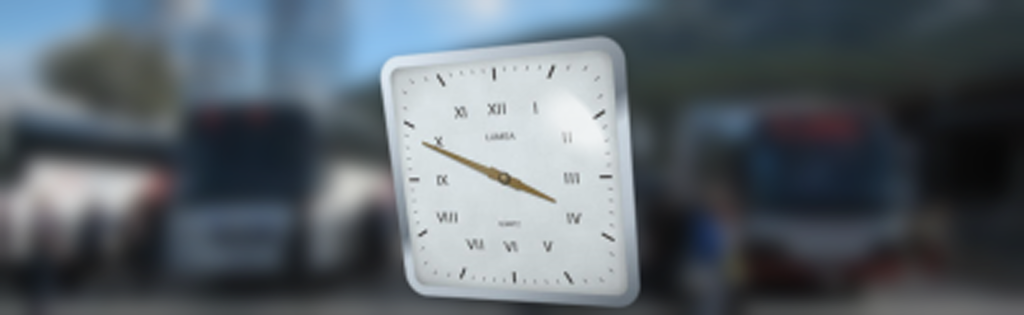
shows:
3,49
